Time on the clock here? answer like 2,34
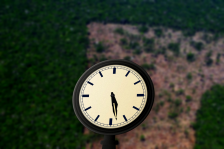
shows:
5,28
